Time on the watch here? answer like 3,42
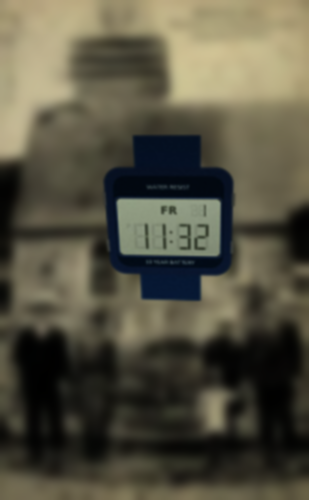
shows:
11,32
